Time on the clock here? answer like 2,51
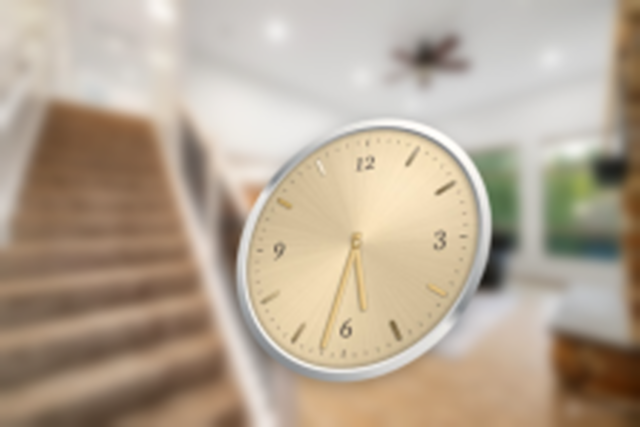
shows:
5,32
